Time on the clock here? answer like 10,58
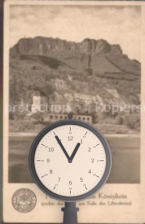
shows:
12,55
